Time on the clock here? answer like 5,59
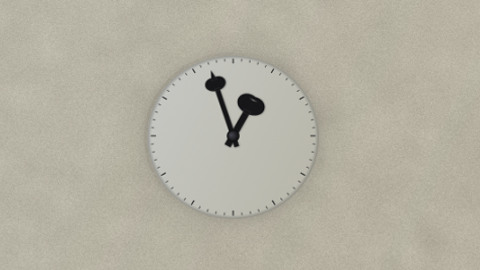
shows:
12,57
